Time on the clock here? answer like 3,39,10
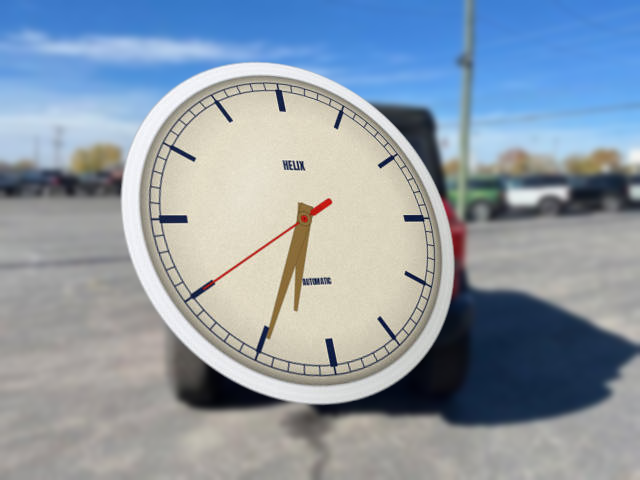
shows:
6,34,40
